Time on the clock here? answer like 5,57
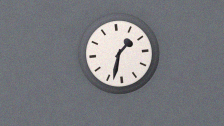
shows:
1,33
